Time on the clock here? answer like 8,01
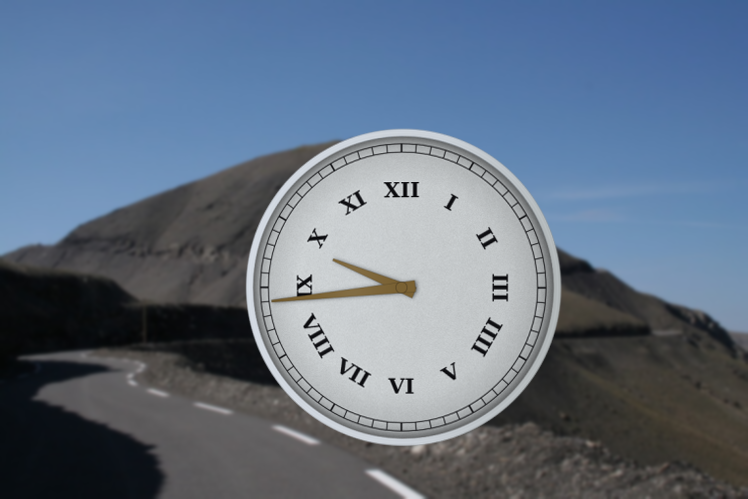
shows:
9,44
